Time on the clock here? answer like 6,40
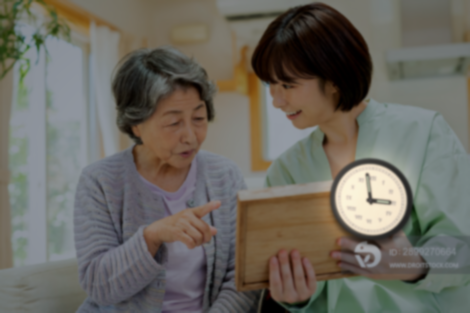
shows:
2,58
